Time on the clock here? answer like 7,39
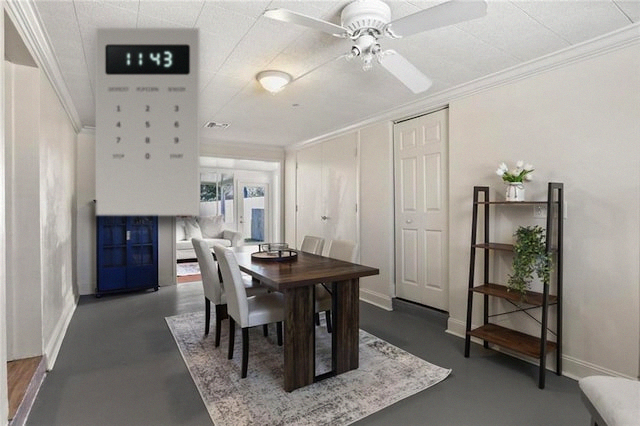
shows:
11,43
